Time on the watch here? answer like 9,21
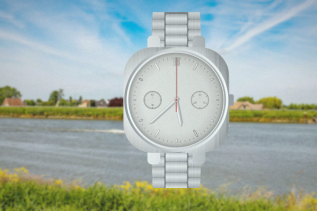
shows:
5,38
